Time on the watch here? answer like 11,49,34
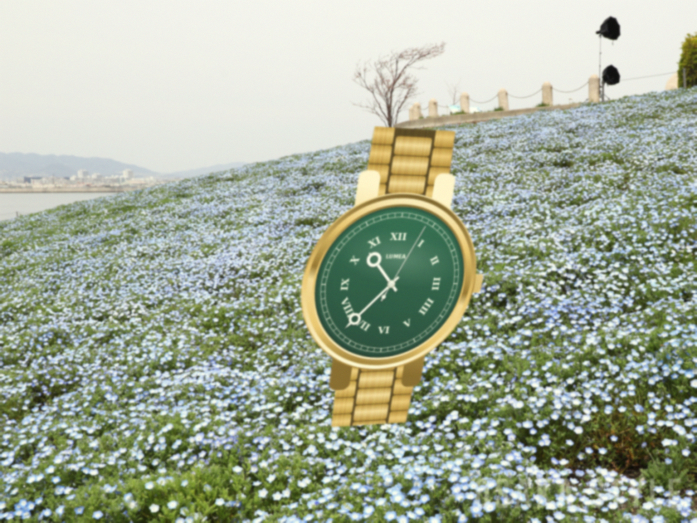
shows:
10,37,04
